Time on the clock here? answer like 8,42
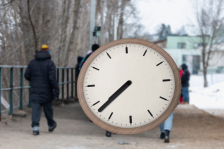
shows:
7,38
